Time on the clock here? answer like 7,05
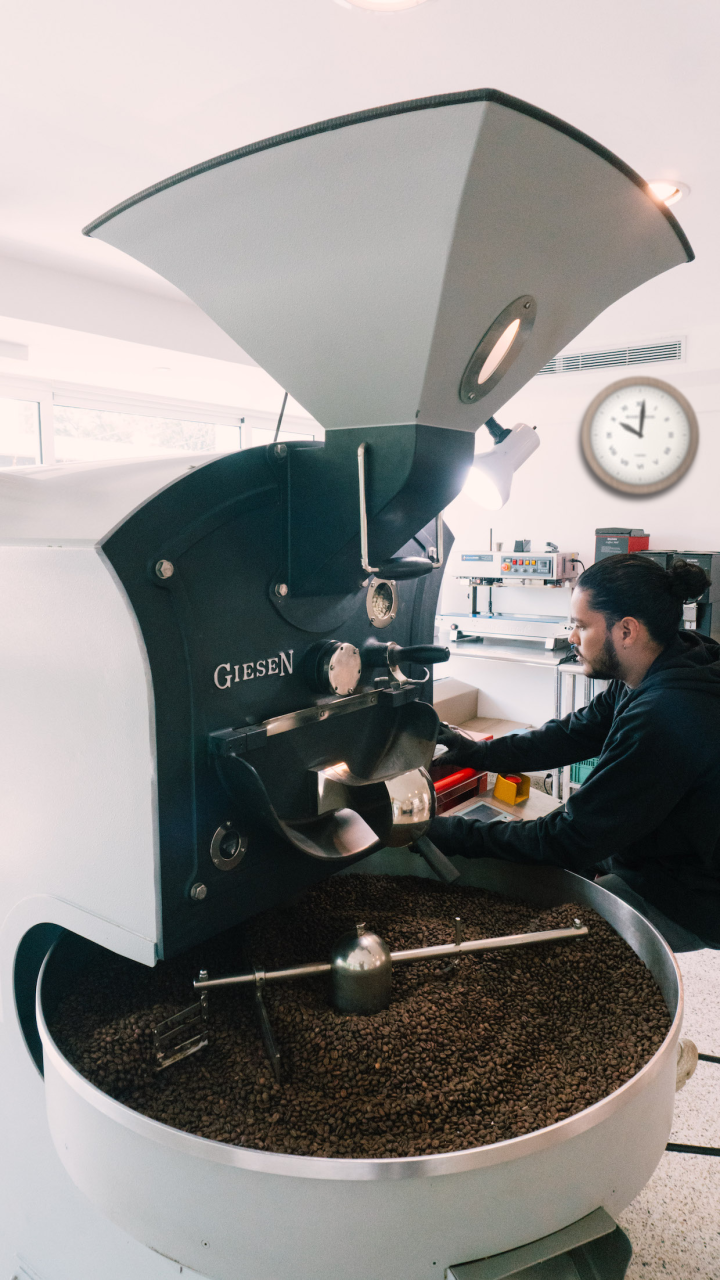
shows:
10,01
